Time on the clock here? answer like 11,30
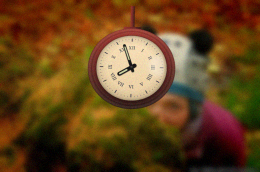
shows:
7,57
